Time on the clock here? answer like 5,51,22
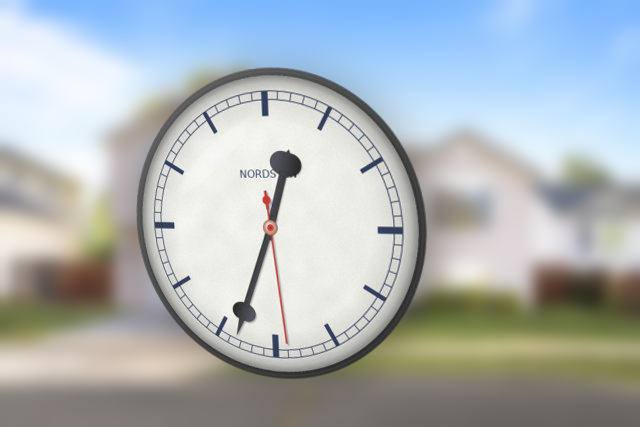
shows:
12,33,29
